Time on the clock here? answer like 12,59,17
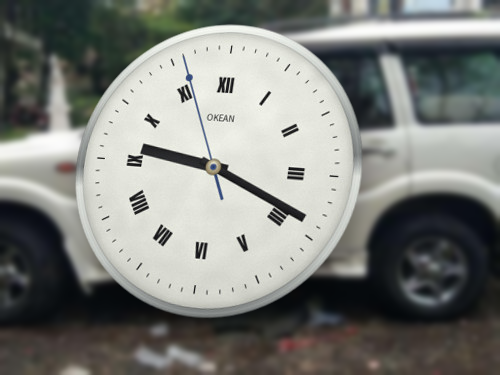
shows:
9,18,56
